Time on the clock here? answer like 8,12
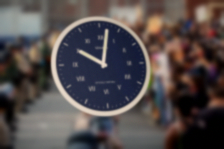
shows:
10,02
